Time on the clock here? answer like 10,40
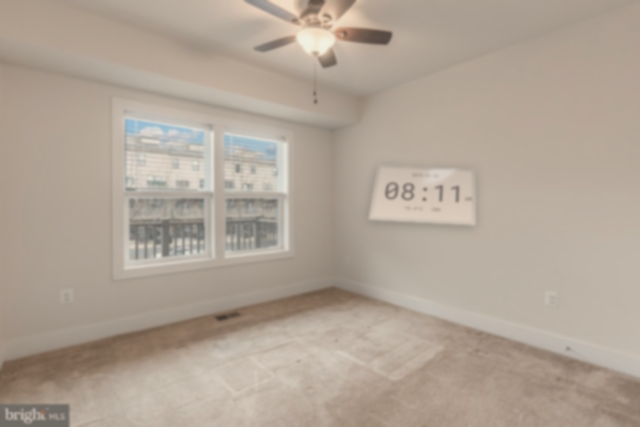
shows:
8,11
